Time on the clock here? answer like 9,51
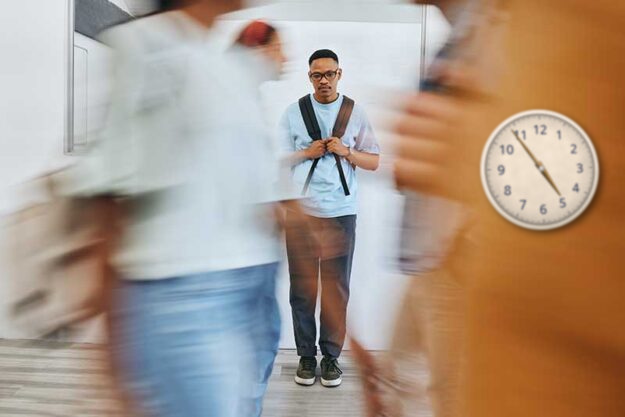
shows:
4,54
